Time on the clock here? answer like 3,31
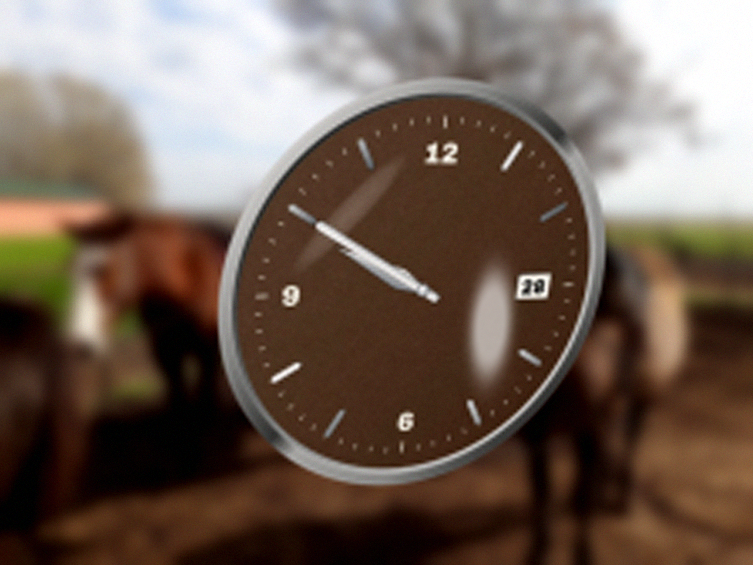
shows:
9,50
